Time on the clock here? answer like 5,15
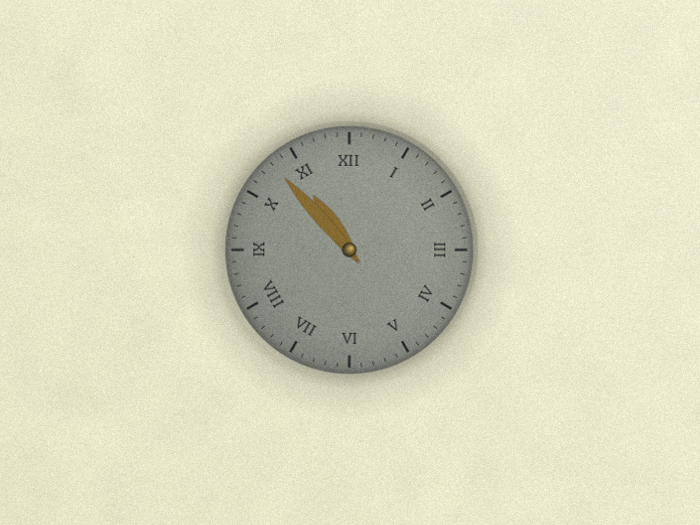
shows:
10,53
